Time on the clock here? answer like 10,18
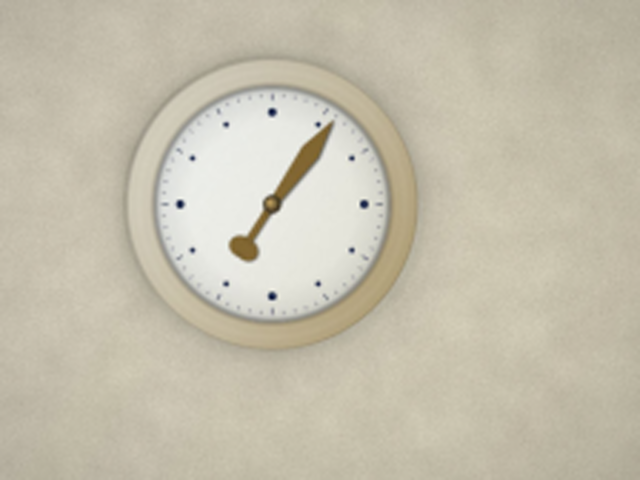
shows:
7,06
